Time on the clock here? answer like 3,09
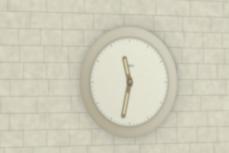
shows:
11,32
